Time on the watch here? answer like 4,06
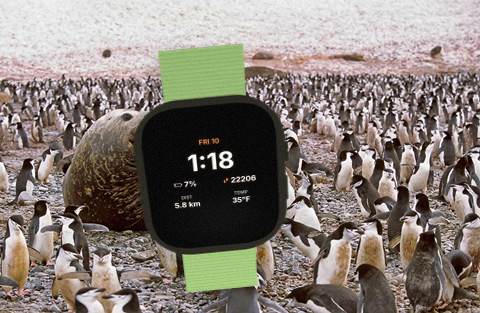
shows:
1,18
